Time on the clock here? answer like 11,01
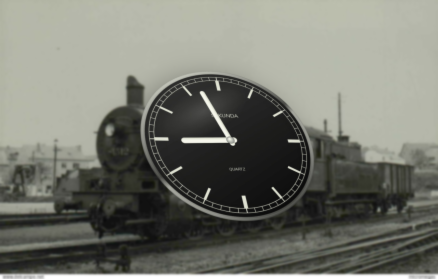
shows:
8,57
